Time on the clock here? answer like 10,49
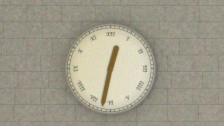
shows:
12,32
